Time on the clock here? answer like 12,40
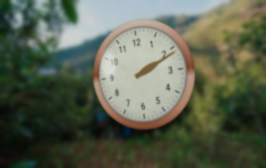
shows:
2,11
